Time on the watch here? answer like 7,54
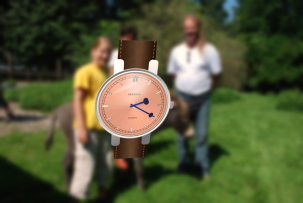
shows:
2,20
